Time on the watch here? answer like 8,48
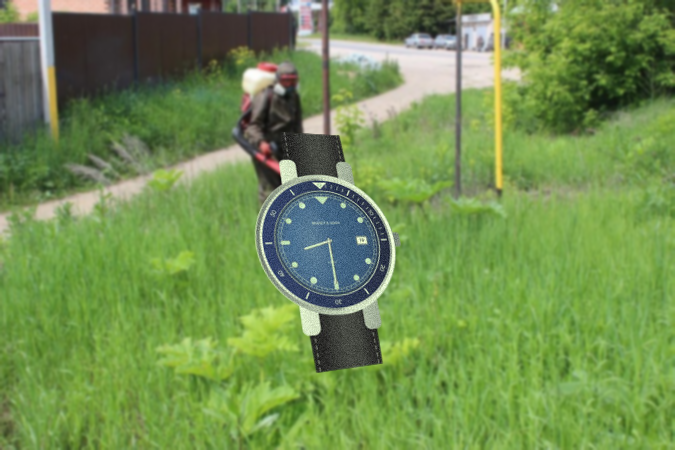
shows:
8,30
